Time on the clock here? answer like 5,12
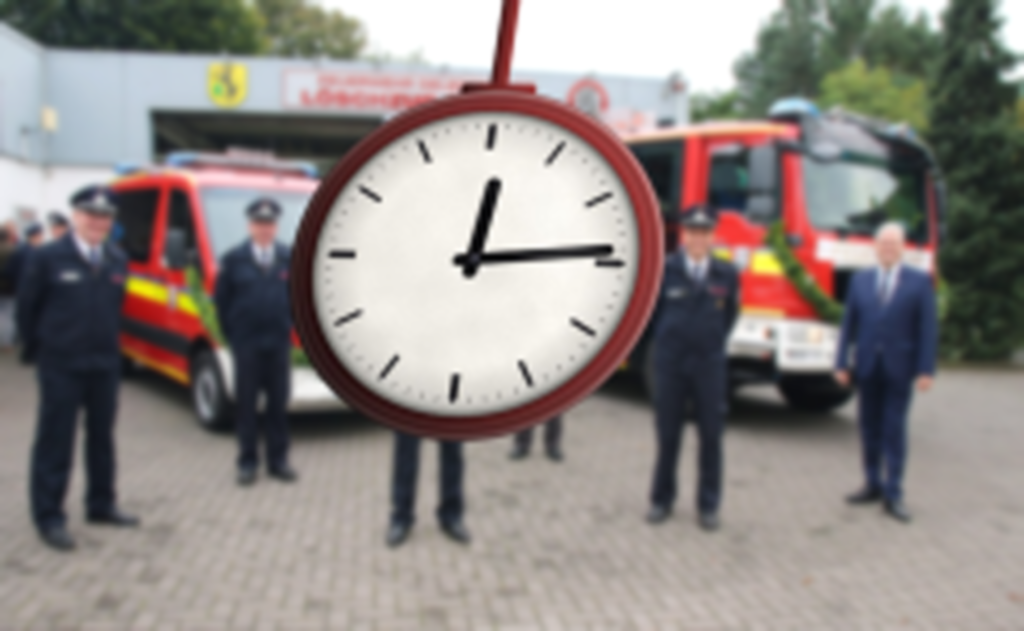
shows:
12,14
